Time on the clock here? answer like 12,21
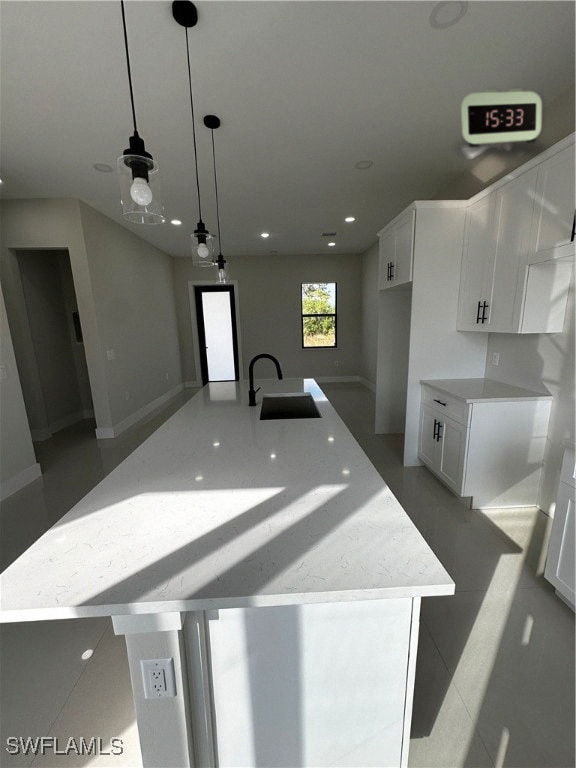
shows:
15,33
